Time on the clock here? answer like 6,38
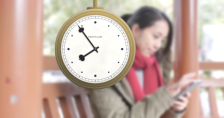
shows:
7,54
